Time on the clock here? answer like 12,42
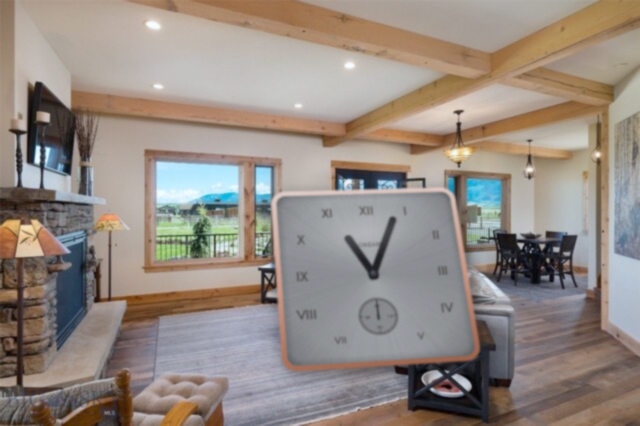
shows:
11,04
